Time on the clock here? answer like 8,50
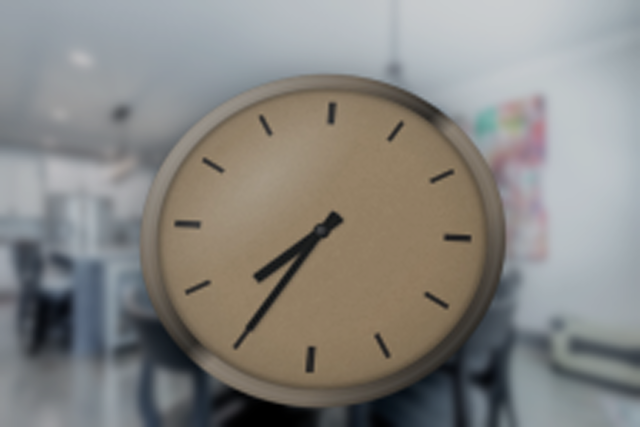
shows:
7,35
